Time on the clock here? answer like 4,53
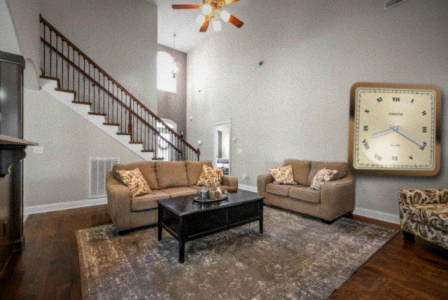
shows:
8,20
